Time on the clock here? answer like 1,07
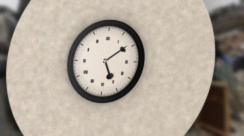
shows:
5,09
